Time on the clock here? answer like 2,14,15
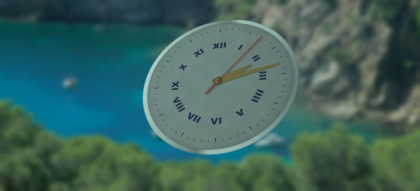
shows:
2,13,07
